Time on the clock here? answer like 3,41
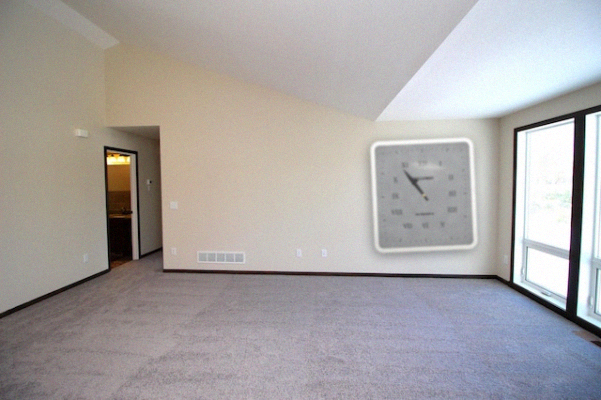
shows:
10,54
